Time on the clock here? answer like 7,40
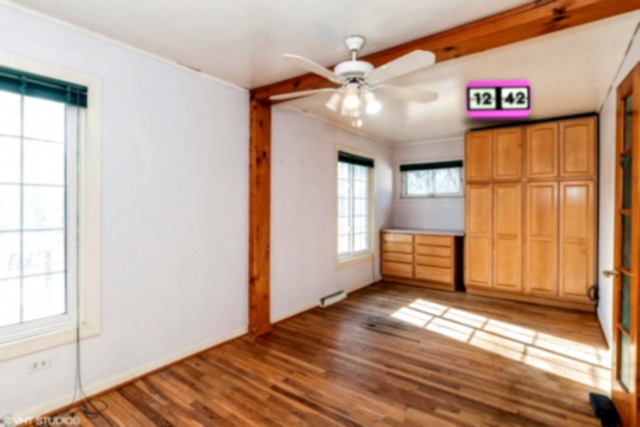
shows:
12,42
